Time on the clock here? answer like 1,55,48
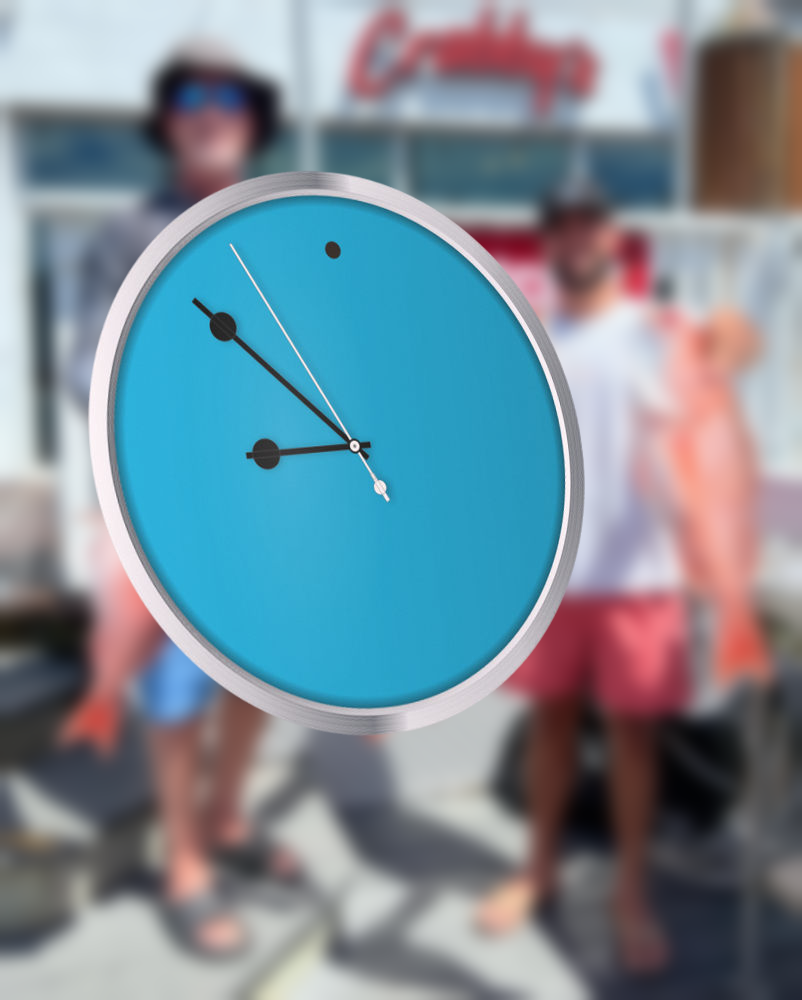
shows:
8,51,55
